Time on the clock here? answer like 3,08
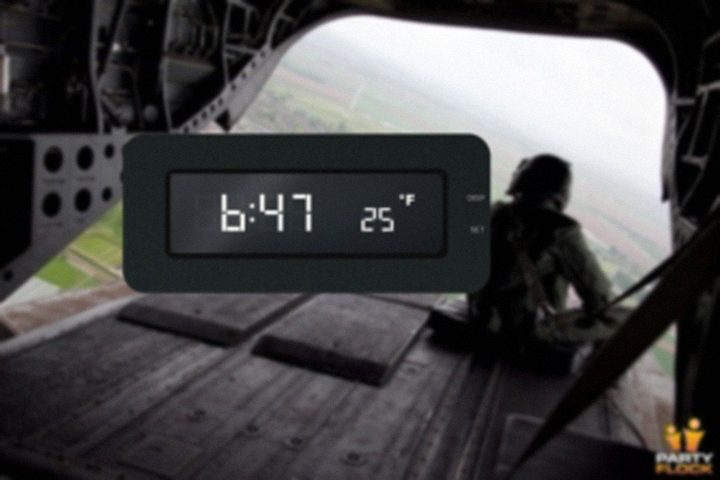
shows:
6,47
